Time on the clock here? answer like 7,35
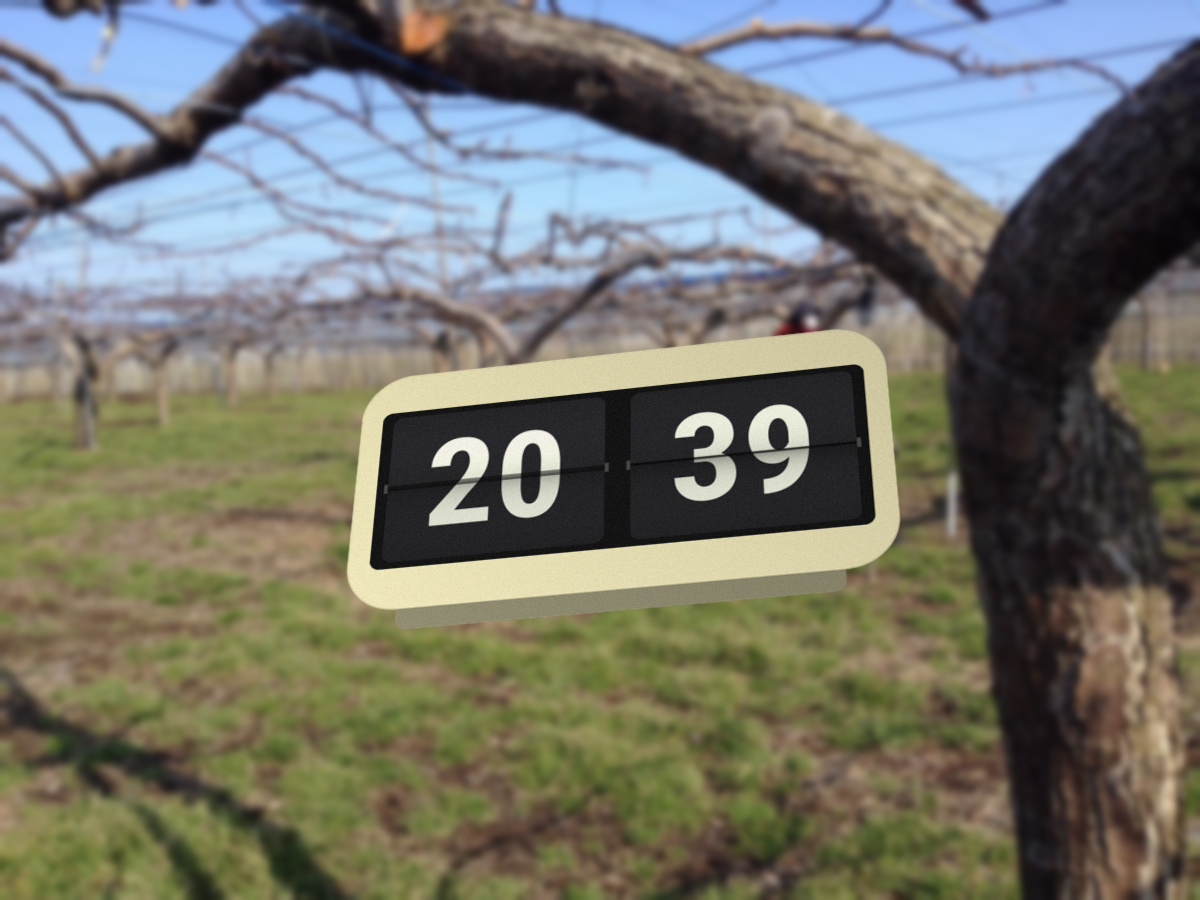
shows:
20,39
